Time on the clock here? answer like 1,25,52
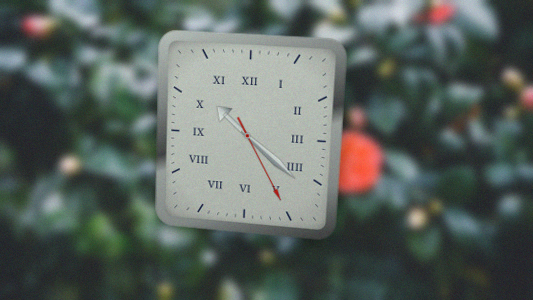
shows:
10,21,25
